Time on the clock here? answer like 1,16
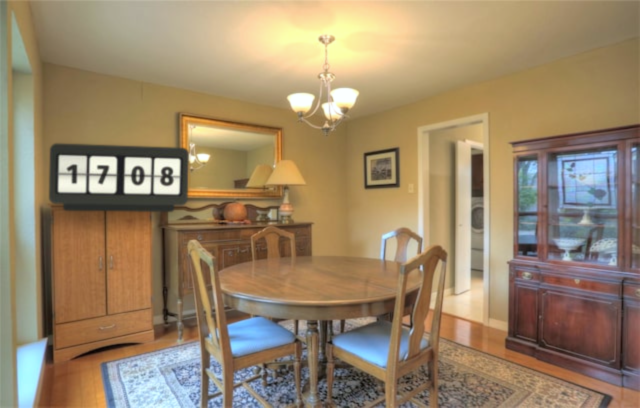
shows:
17,08
